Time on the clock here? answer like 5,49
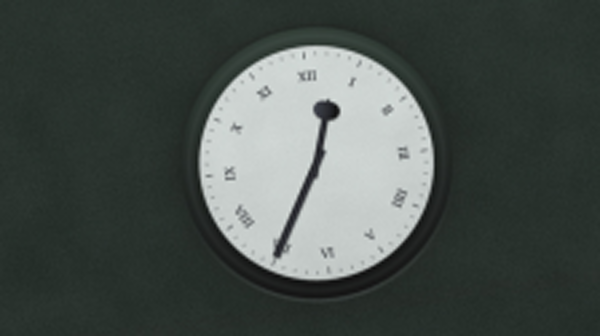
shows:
12,35
